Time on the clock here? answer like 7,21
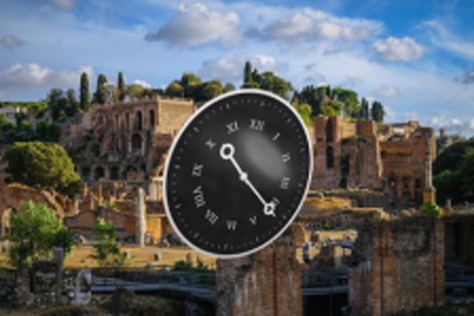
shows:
10,21
